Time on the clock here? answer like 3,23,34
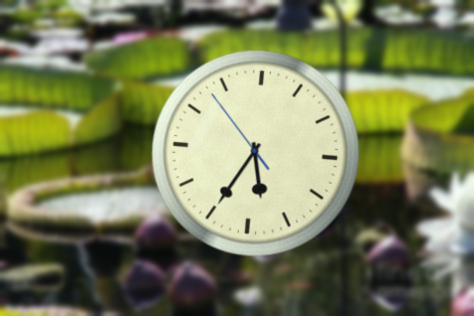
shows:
5,34,53
